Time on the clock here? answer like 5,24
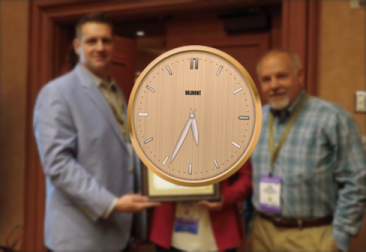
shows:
5,34
